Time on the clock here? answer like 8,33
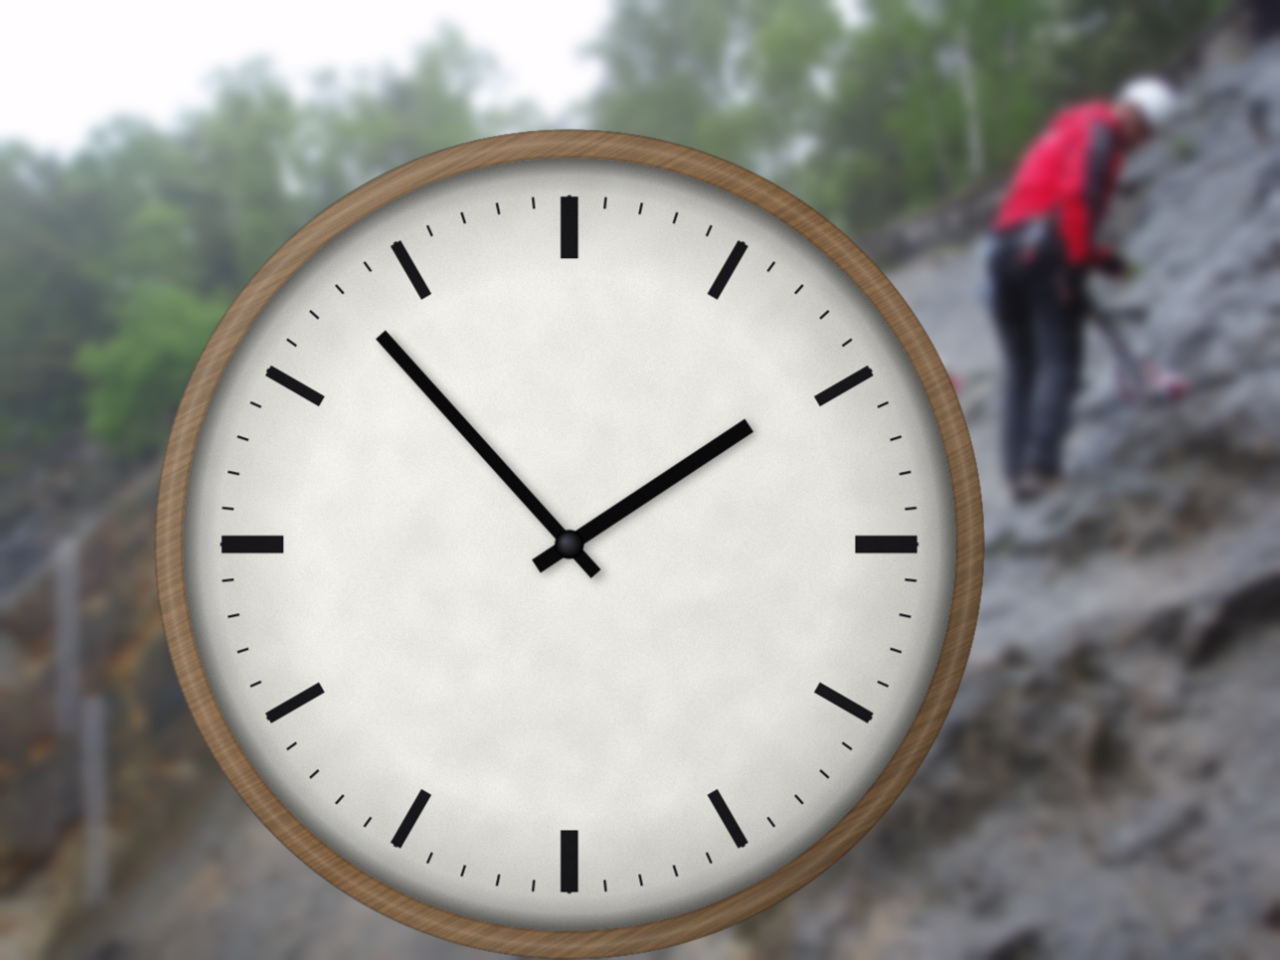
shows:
1,53
